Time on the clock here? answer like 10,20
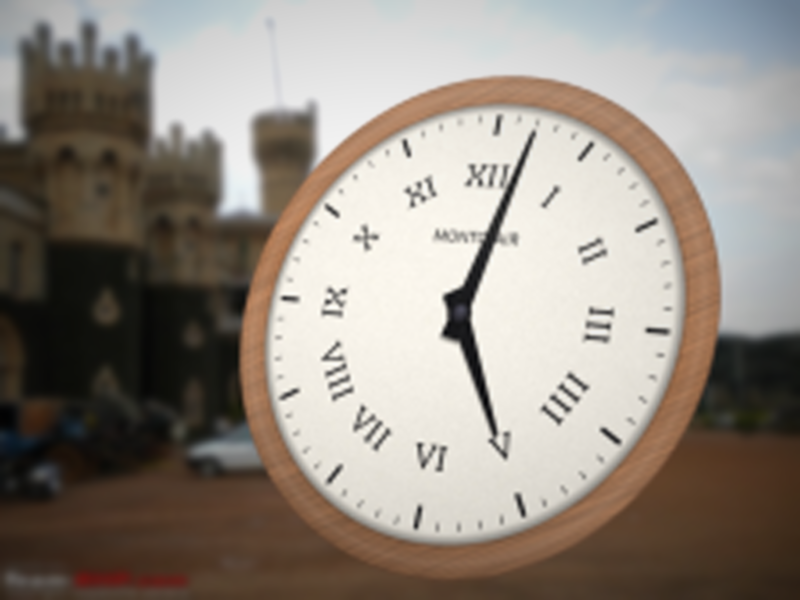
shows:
5,02
